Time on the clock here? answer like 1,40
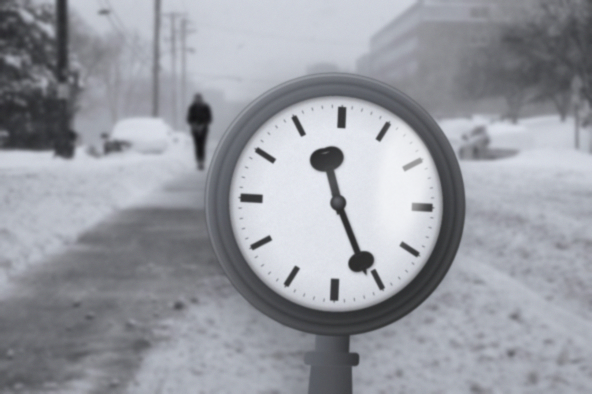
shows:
11,26
